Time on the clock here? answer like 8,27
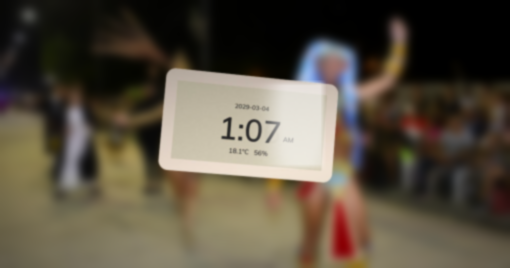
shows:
1,07
